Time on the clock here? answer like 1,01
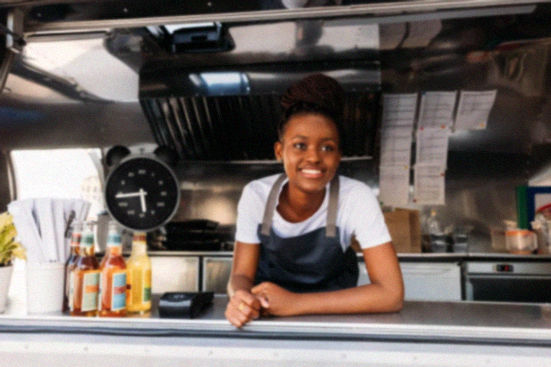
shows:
5,44
